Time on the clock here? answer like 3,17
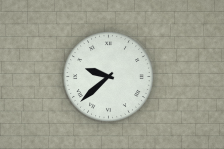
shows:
9,38
